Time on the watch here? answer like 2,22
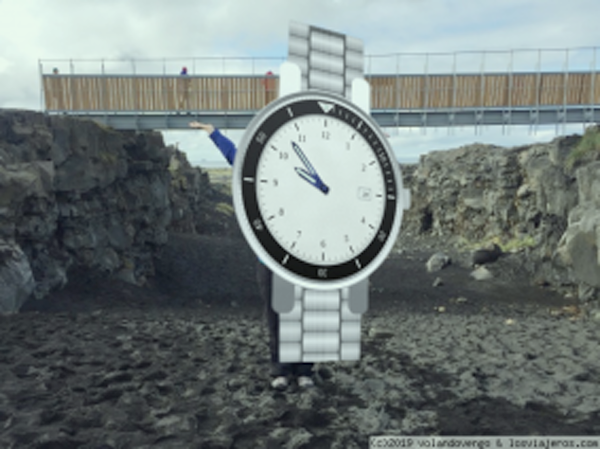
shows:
9,53
